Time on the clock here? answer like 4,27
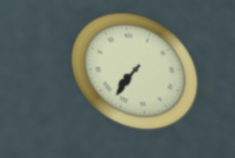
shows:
7,37
